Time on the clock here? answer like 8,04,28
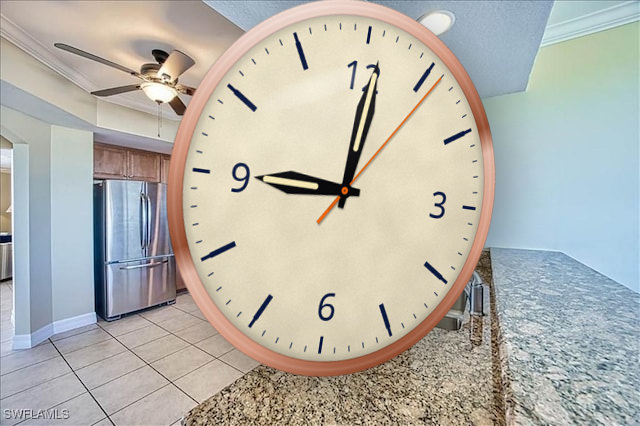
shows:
9,01,06
